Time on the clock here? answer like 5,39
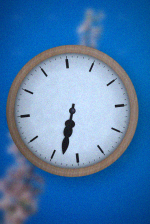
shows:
6,33
